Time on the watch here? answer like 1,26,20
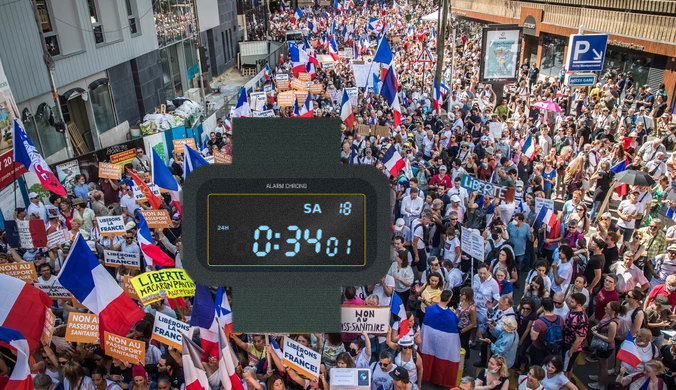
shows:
0,34,01
